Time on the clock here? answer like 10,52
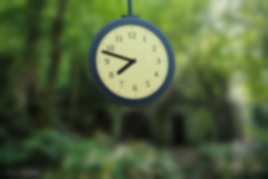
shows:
7,48
